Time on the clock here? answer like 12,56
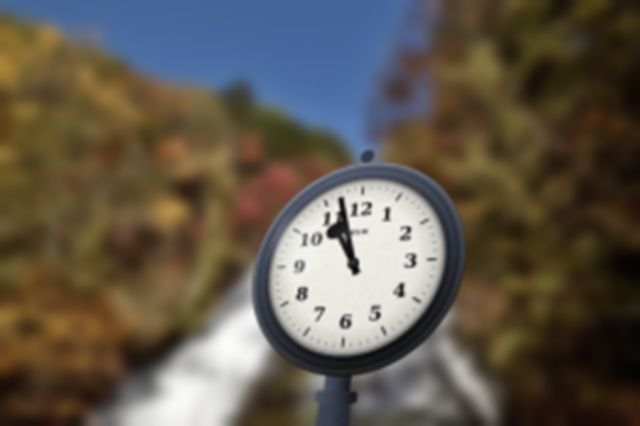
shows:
10,57
